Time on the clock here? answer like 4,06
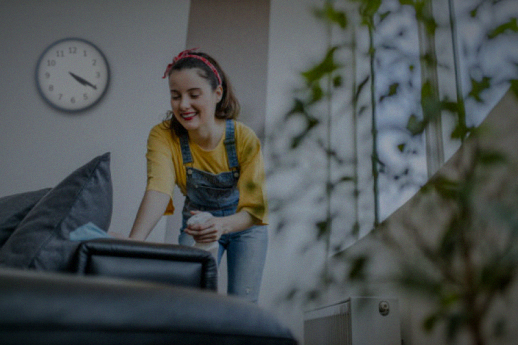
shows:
4,20
